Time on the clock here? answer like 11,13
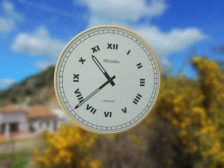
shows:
10,38
